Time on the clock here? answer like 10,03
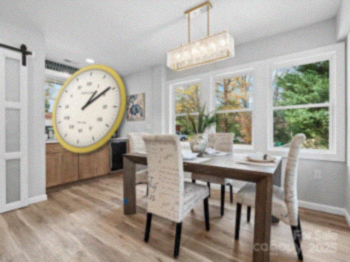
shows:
1,09
